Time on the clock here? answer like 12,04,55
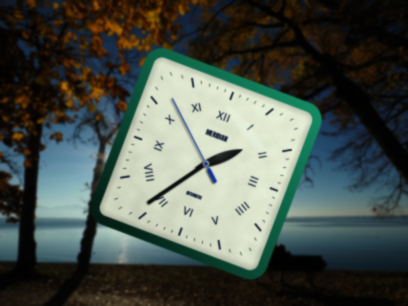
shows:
1,35,52
